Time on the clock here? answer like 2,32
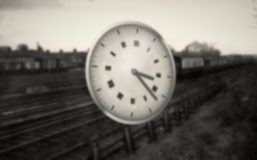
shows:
3,22
